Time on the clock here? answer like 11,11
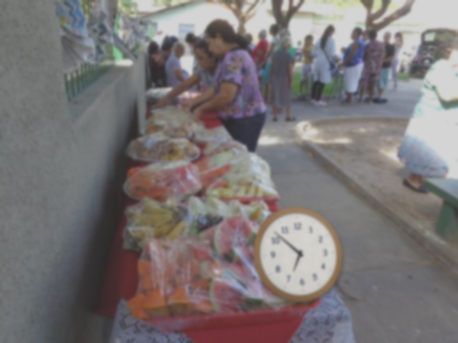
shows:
6,52
